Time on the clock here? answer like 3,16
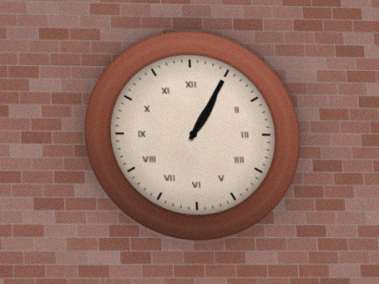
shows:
1,05
